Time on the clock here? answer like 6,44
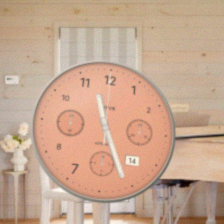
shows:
11,26
